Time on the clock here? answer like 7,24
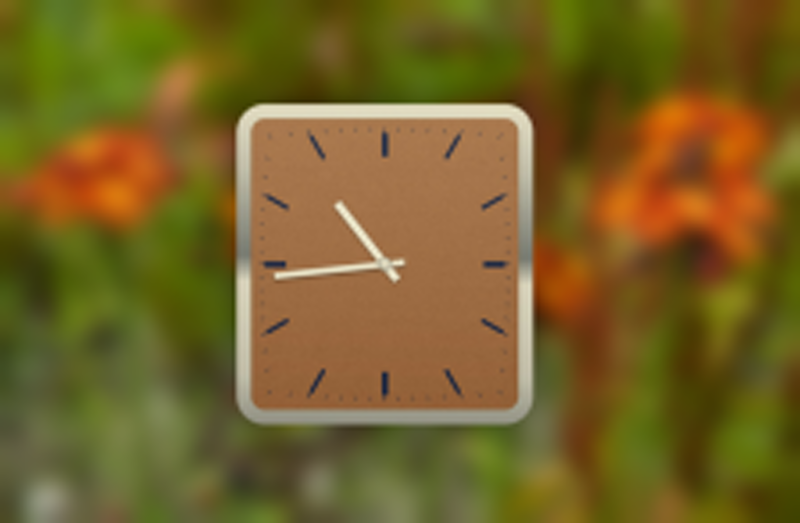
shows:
10,44
